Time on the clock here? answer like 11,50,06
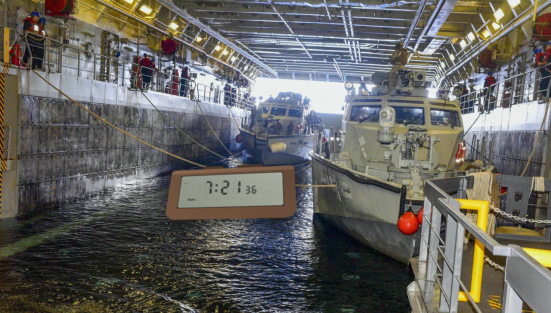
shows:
7,21,36
